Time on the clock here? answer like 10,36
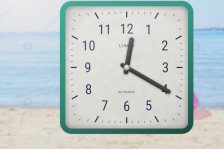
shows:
12,20
